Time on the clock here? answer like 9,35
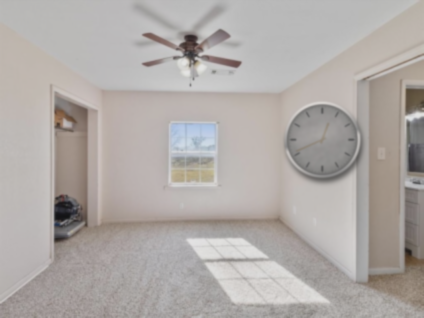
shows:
12,41
